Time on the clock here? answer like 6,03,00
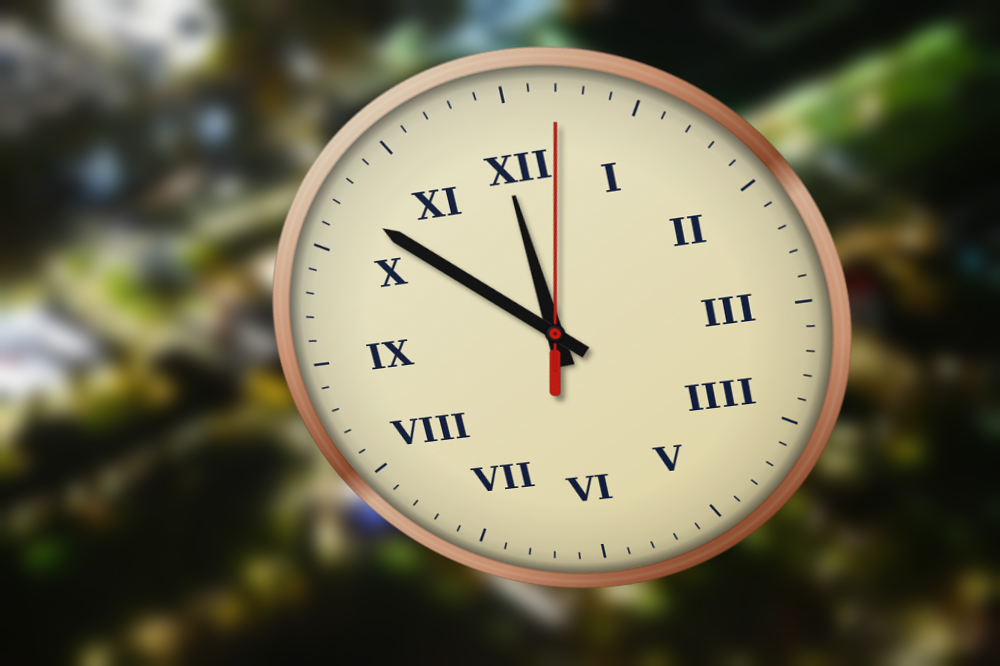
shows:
11,52,02
